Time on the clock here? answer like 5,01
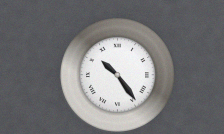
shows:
10,24
